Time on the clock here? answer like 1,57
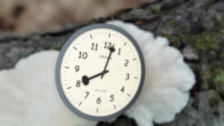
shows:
8,02
